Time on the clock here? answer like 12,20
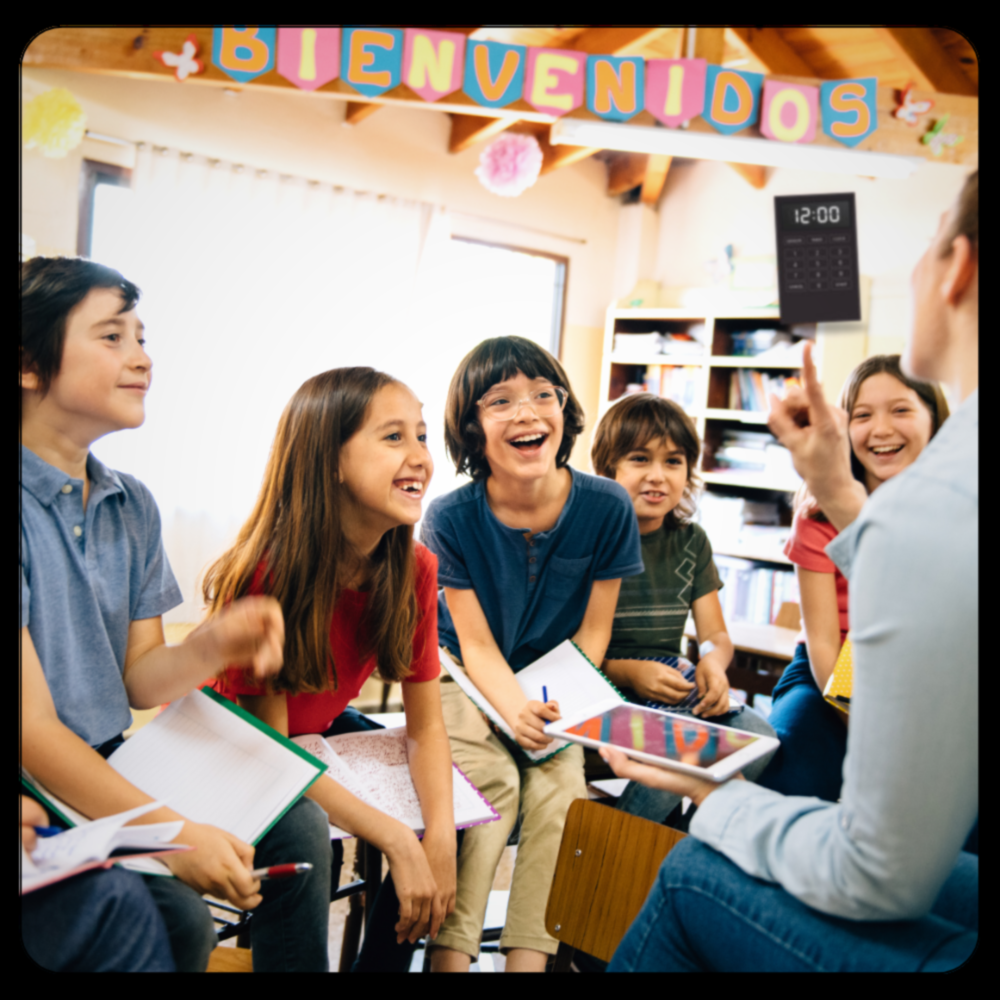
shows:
12,00
